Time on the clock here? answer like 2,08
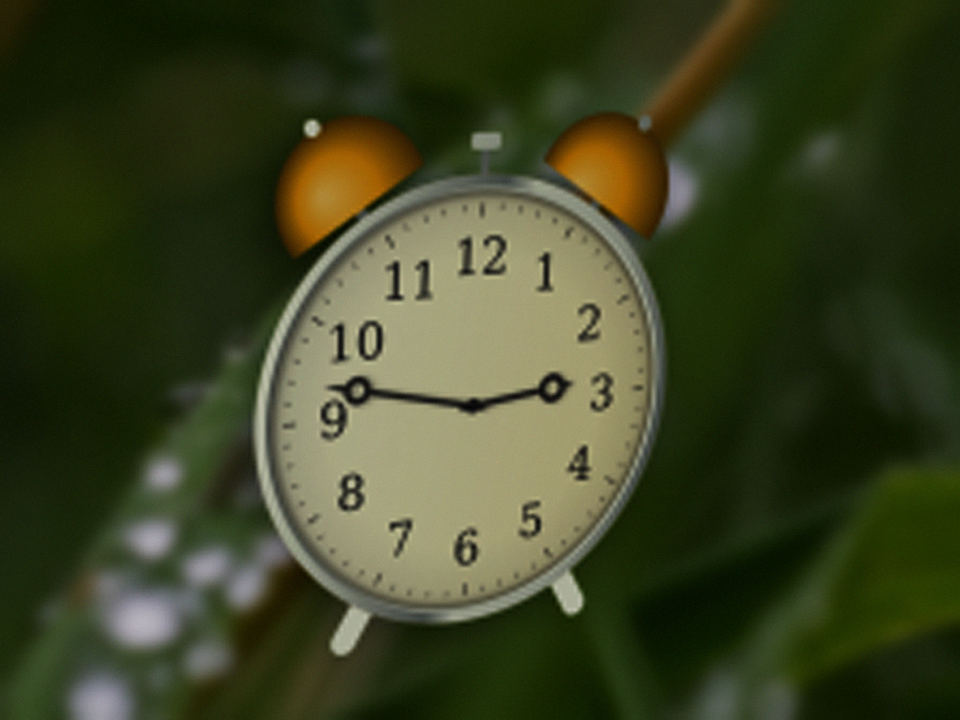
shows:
2,47
